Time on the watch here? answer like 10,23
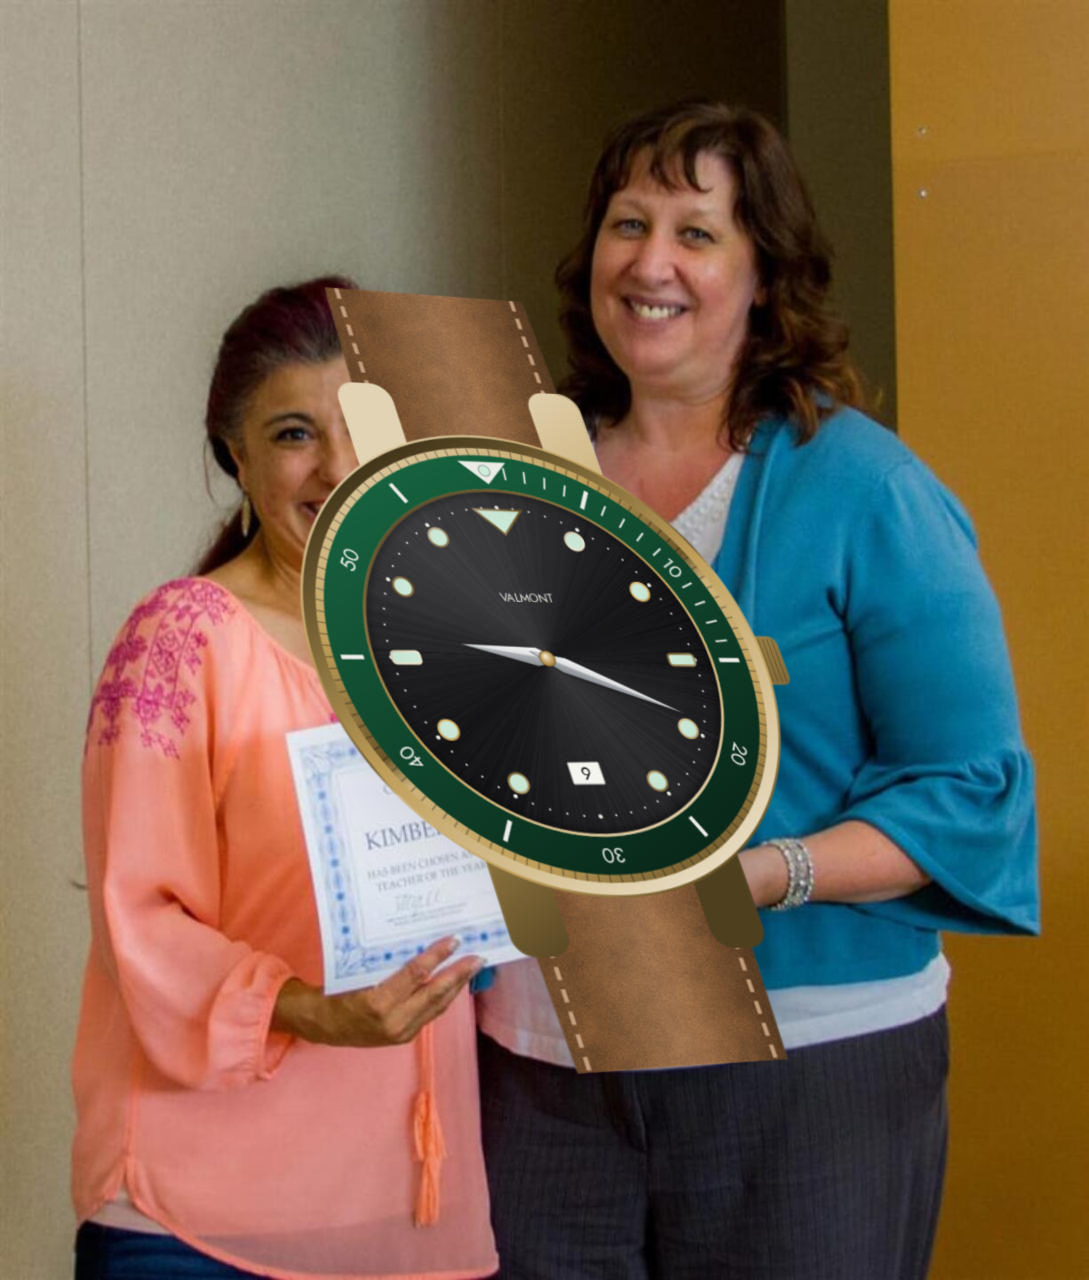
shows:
9,19
